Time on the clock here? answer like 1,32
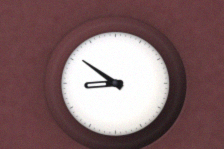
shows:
8,51
